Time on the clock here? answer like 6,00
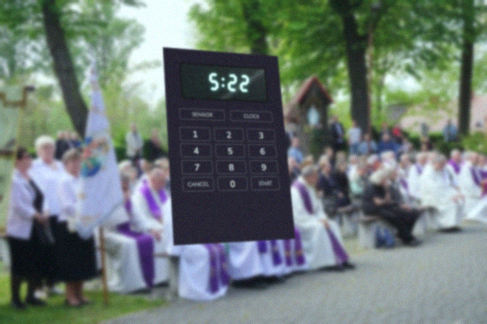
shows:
5,22
